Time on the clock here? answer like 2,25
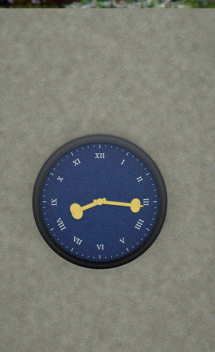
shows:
8,16
